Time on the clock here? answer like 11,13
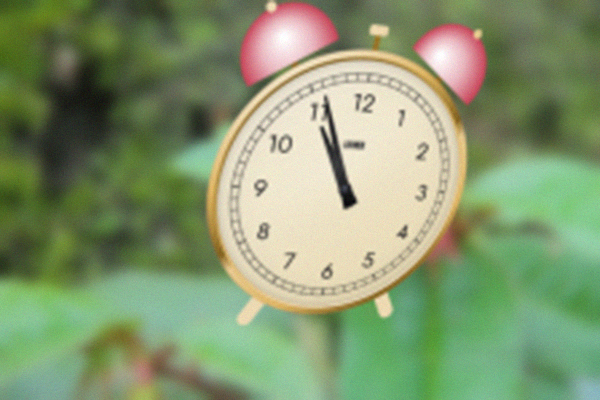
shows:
10,56
